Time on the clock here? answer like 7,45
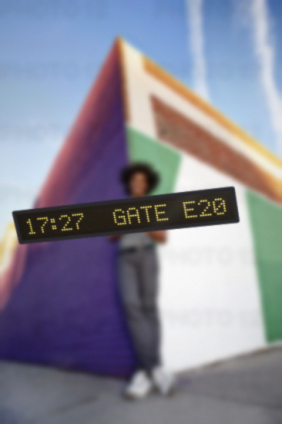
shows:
17,27
